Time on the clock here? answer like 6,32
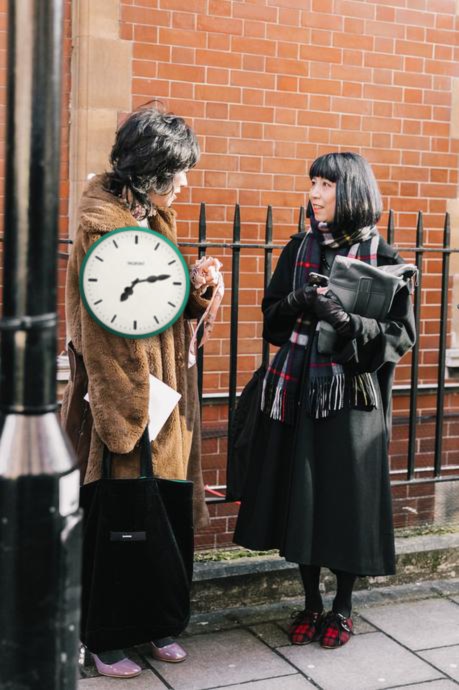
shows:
7,13
